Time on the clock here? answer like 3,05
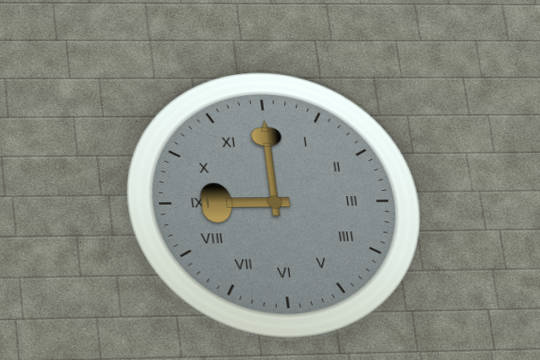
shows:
9,00
